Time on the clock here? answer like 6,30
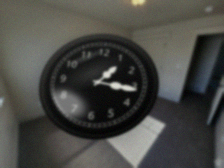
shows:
1,16
